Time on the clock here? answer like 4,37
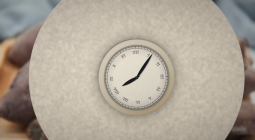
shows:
8,06
